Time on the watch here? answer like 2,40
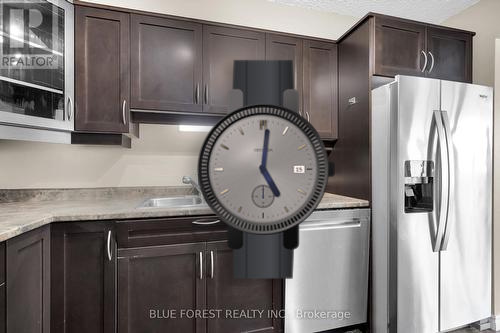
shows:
5,01
